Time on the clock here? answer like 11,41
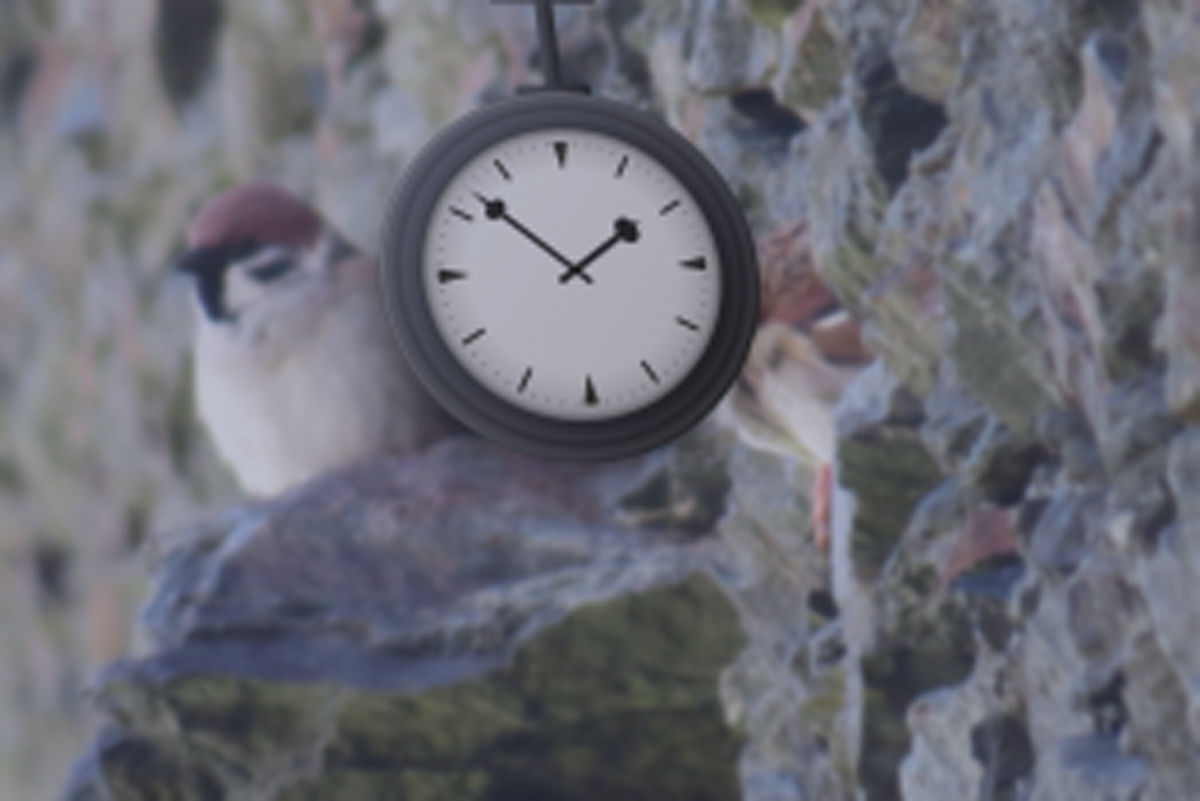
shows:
1,52
